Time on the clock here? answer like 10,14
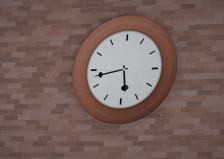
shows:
5,43
